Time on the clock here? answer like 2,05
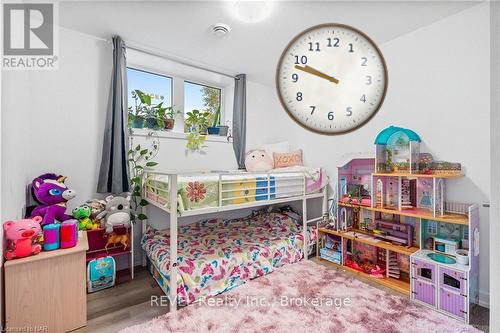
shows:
9,48
